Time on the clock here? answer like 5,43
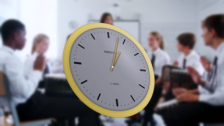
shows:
1,03
